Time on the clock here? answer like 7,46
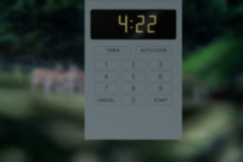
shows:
4,22
